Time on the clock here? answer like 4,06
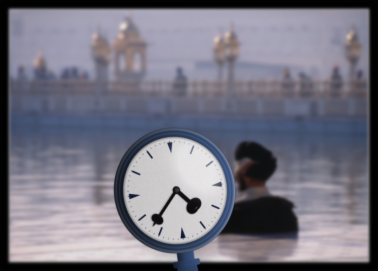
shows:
4,37
